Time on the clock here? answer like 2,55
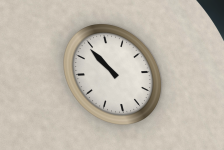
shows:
10,54
